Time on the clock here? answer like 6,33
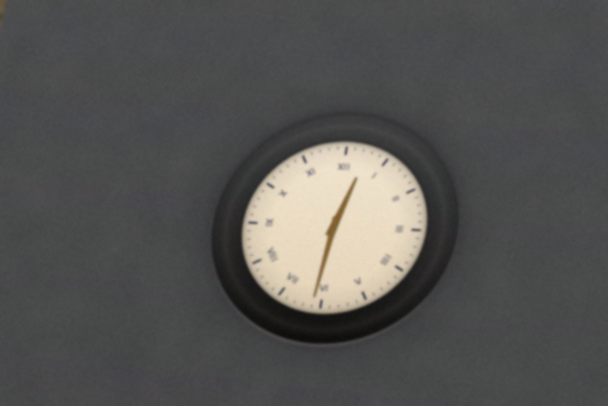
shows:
12,31
